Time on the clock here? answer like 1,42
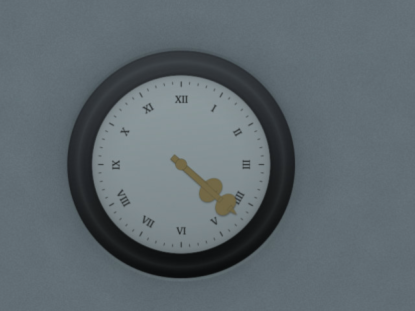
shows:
4,22
